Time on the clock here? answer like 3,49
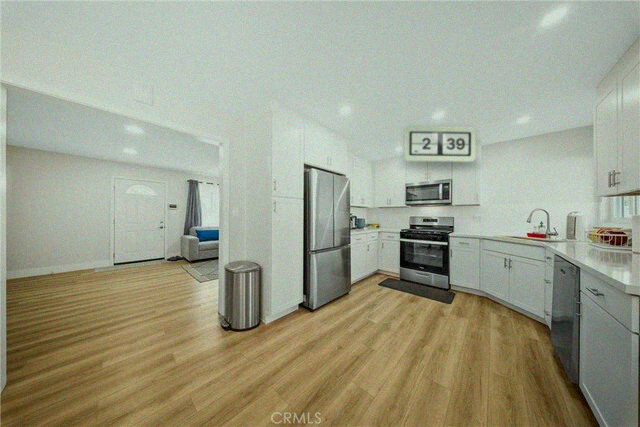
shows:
2,39
